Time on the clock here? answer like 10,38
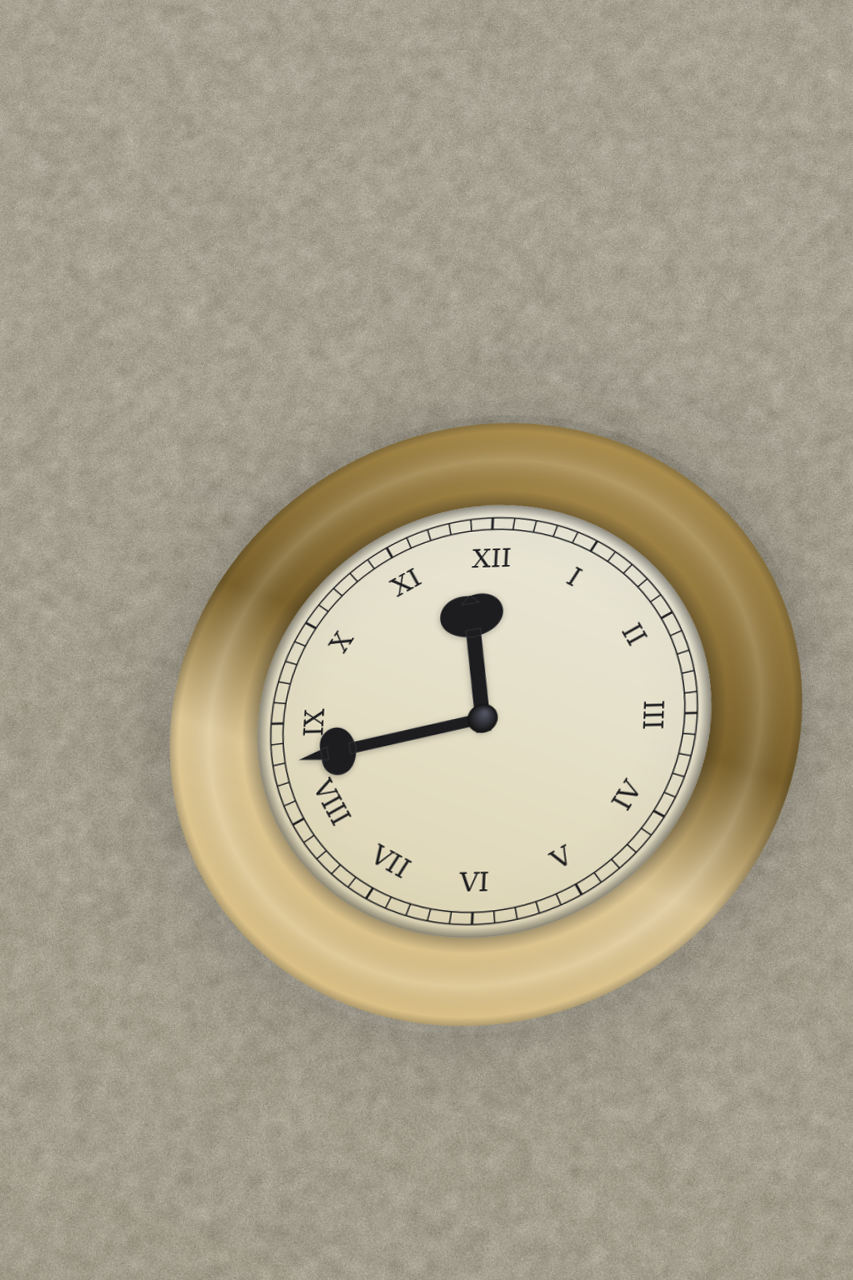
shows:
11,43
